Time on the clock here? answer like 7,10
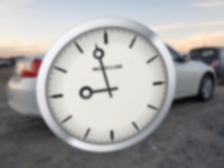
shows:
8,58
